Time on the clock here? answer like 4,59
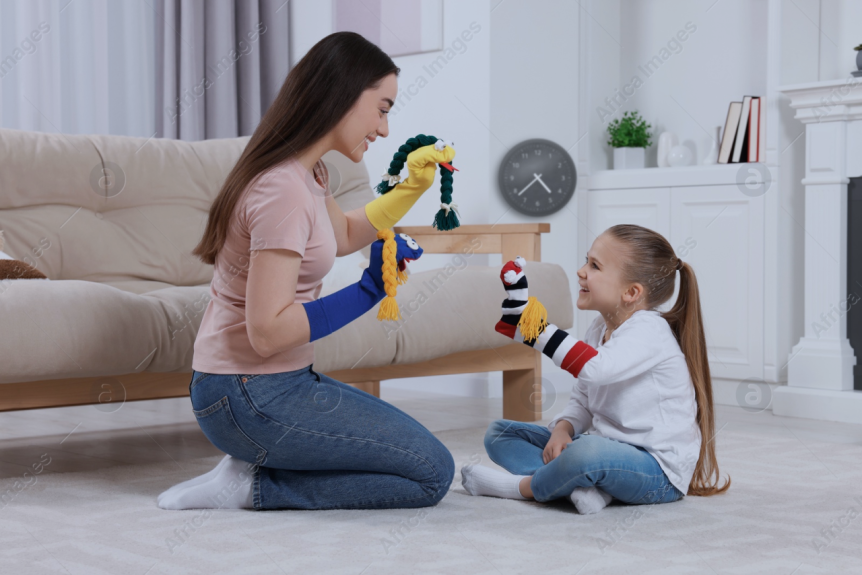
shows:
4,38
